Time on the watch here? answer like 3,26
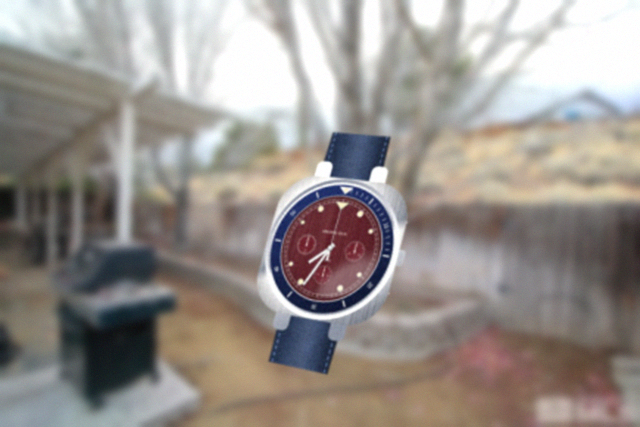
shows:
7,34
